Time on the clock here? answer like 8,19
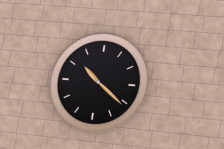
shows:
10,21
